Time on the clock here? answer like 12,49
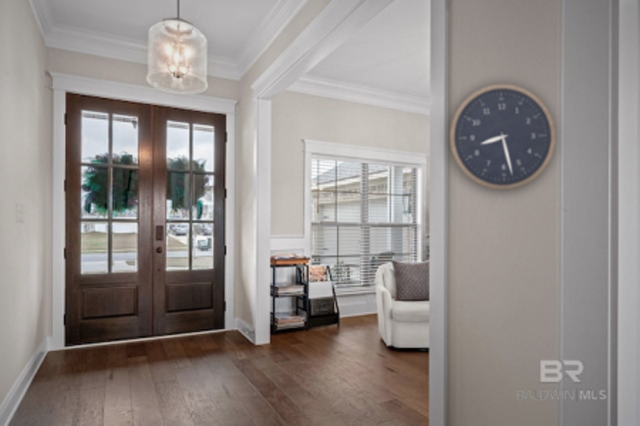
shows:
8,28
